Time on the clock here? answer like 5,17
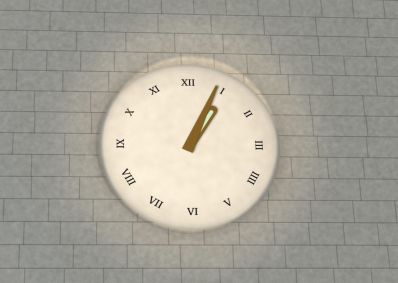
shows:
1,04
